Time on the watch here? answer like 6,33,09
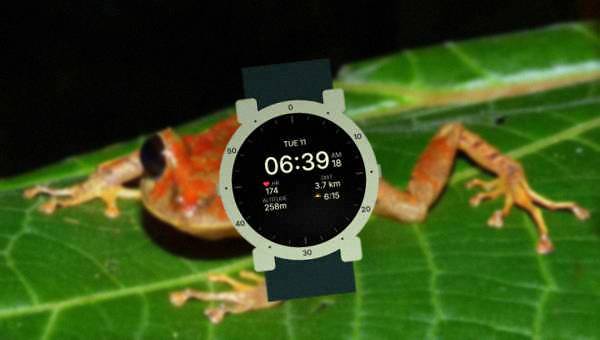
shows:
6,39,18
